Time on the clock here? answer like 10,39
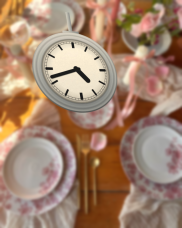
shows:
4,42
